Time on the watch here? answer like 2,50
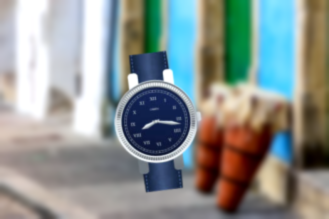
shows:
8,17
